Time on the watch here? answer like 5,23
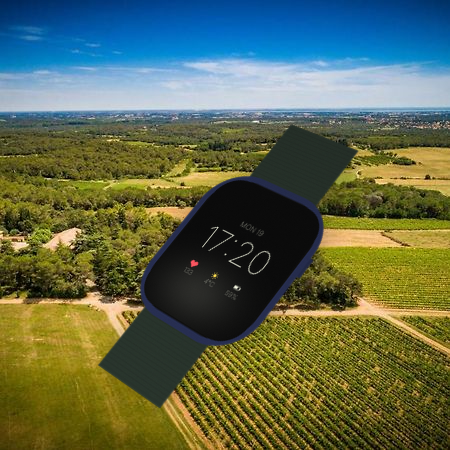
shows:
17,20
